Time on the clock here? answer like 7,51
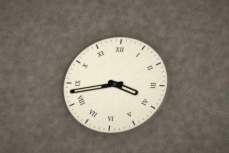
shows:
3,43
